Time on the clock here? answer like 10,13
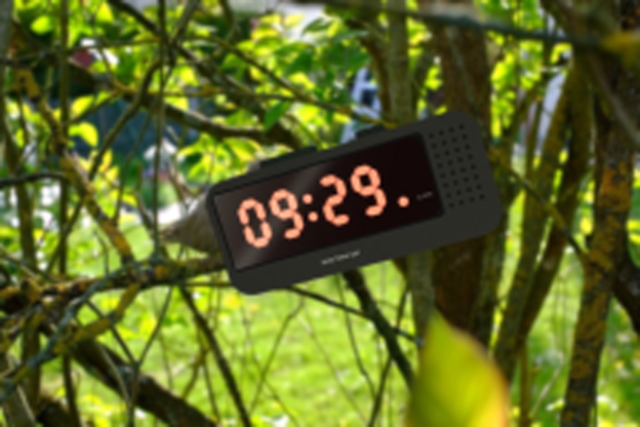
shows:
9,29
